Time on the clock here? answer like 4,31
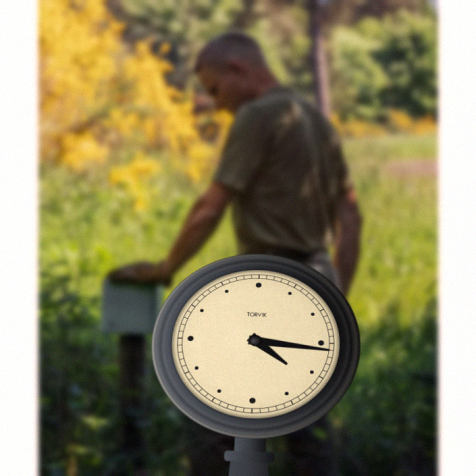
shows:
4,16
